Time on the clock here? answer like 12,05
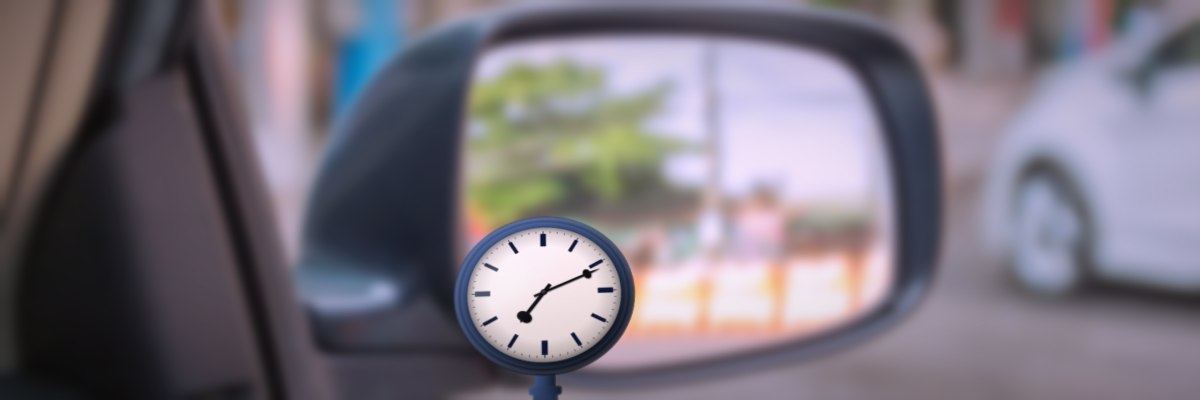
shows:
7,11
